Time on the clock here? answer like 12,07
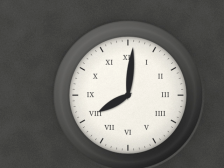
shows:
8,01
